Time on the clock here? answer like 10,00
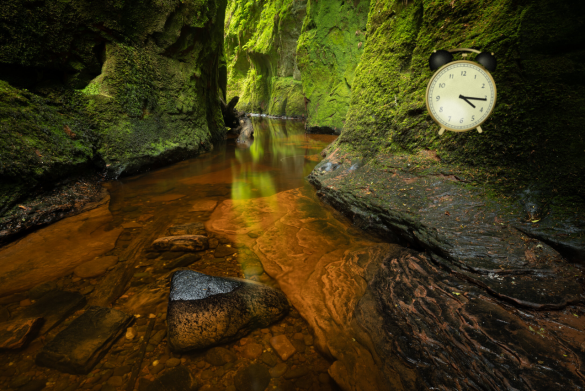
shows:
4,16
